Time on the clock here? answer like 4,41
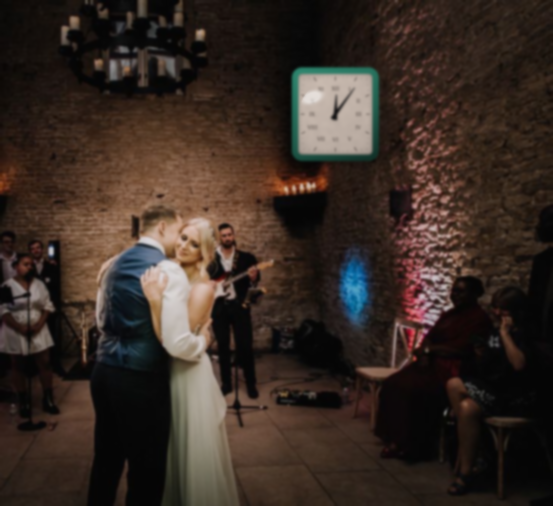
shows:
12,06
